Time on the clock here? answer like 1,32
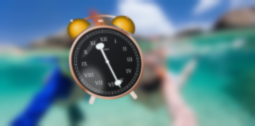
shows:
11,27
